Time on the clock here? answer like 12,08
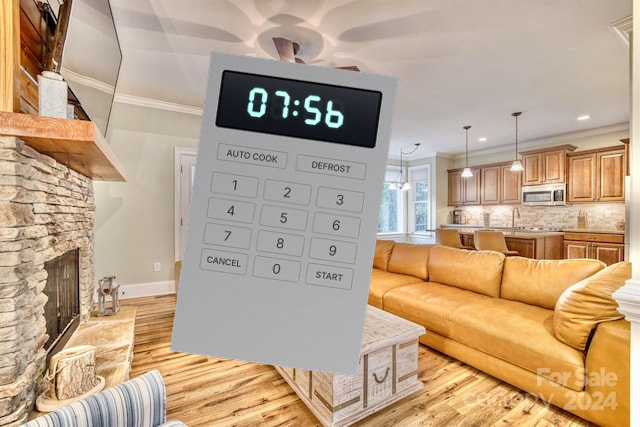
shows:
7,56
